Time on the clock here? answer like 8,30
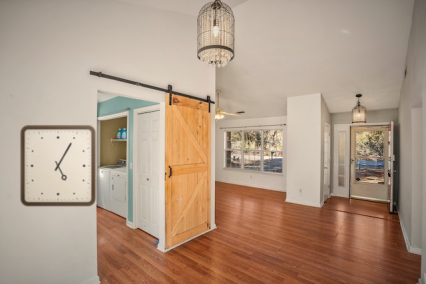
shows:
5,05
